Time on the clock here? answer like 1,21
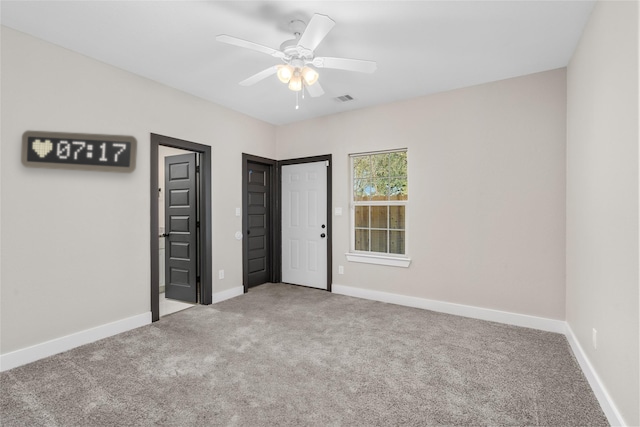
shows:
7,17
